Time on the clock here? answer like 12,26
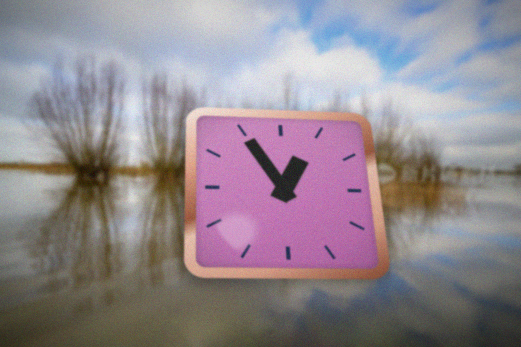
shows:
12,55
